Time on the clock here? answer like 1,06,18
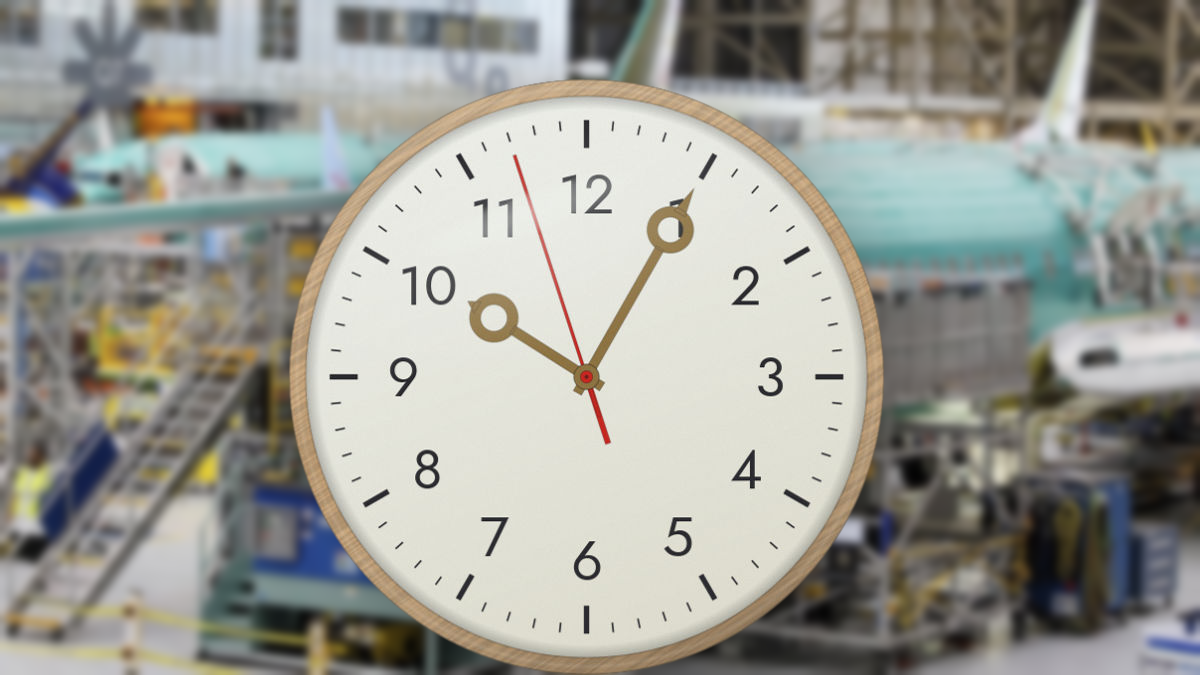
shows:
10,04,57
